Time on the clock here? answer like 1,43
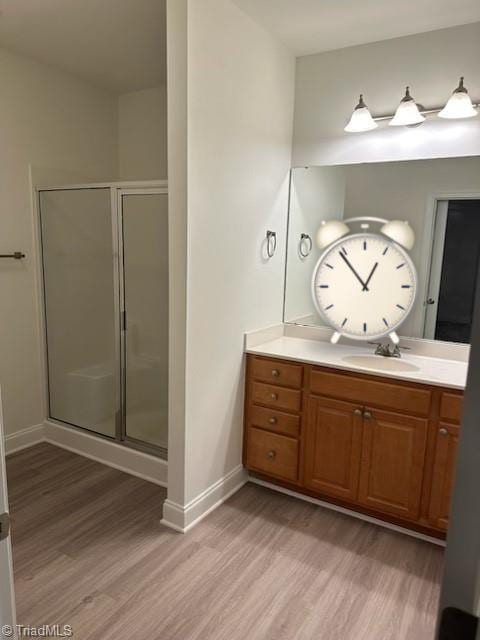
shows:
12,54
